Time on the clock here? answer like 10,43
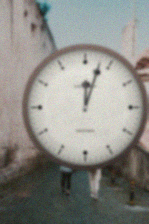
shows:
12,03
